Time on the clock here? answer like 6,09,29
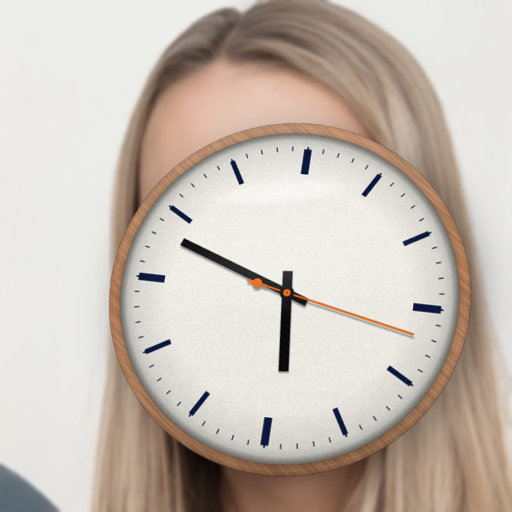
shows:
5,48,17
